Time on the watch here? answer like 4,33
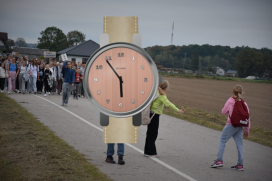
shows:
5,54
